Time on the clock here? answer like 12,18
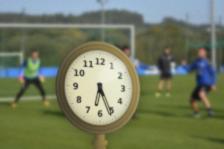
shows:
6,26
